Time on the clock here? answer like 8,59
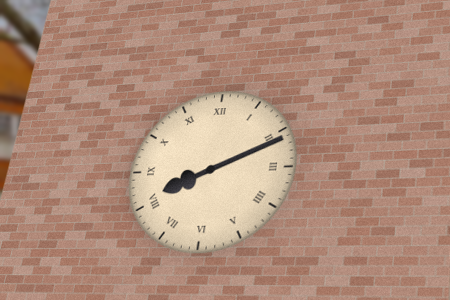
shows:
8,11
